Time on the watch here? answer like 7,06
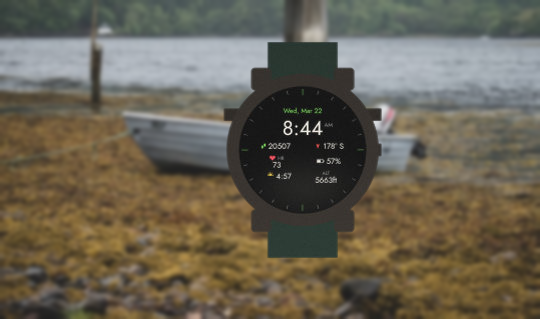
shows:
8,44
